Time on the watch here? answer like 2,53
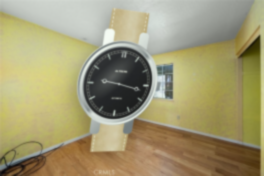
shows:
9,17
